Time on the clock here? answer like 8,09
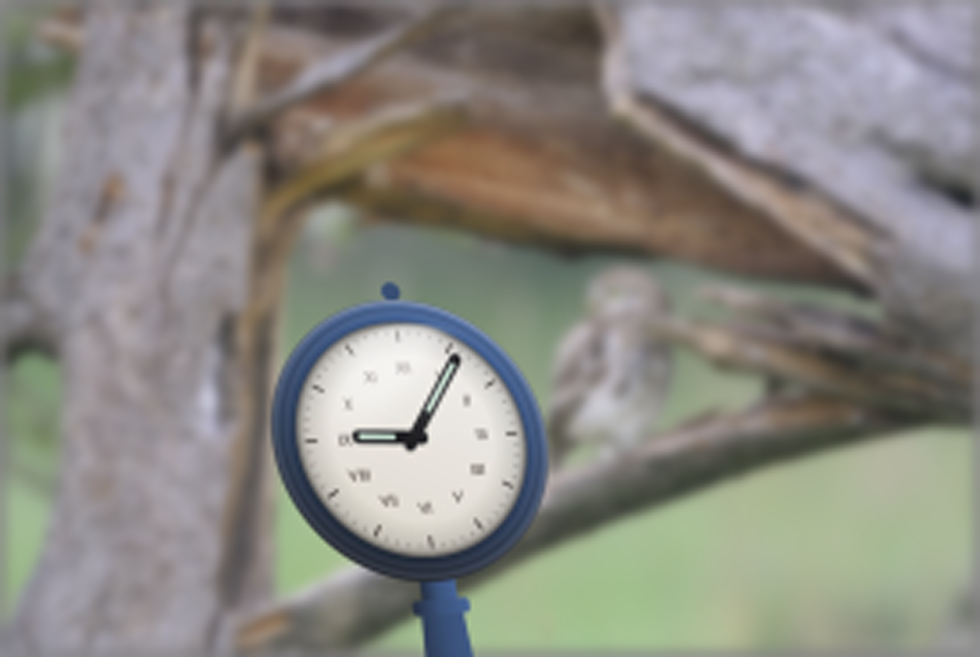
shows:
9,06
